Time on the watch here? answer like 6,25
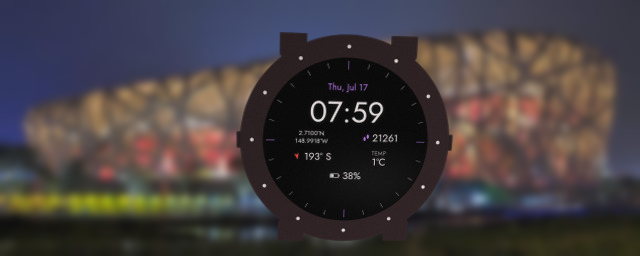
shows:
7,59
